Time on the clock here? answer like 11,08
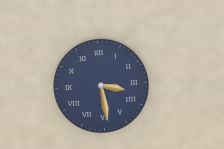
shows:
3,29
